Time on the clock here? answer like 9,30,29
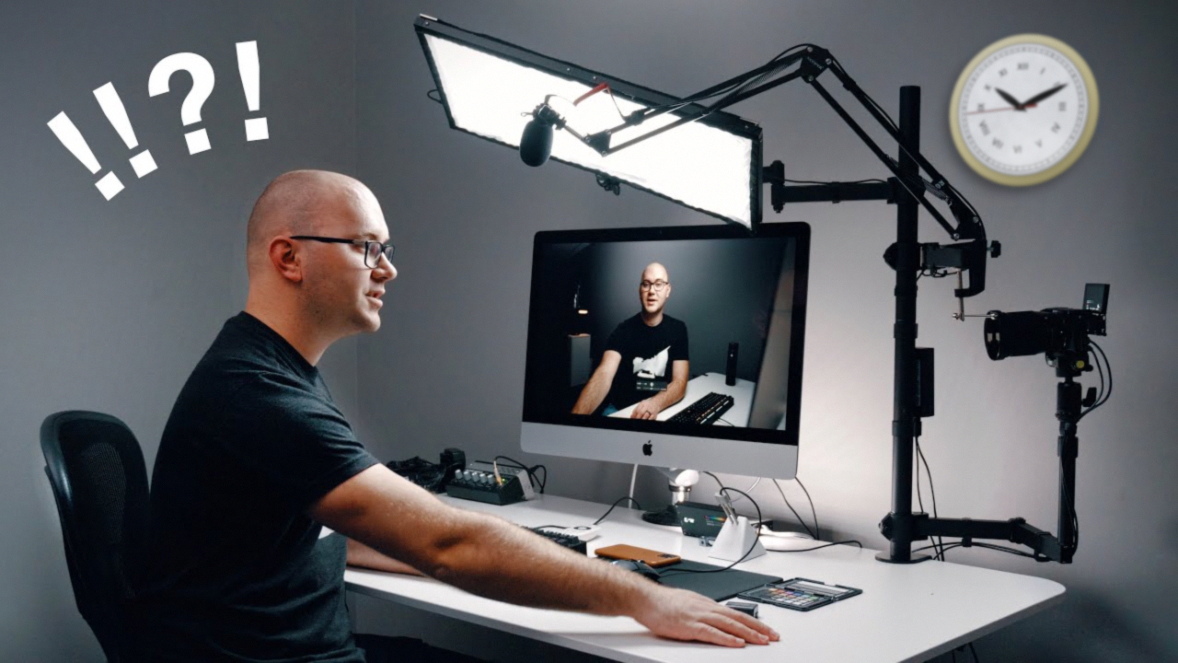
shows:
10,10,44
